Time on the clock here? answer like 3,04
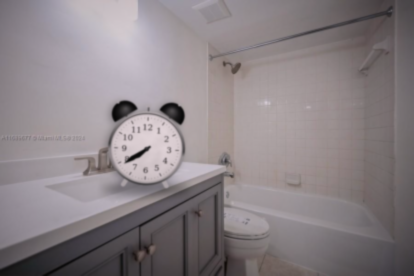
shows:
7,39
